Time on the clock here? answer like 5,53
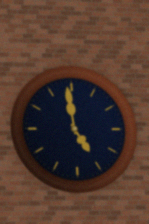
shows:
4,59
